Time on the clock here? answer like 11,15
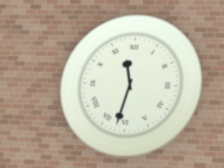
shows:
11,32
